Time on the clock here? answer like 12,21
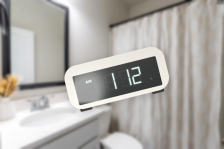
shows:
1,12
